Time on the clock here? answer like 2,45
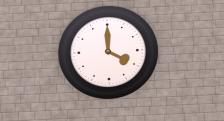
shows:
4,00
